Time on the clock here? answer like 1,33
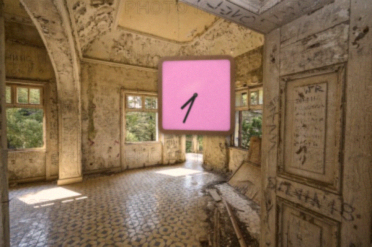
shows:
7,34
